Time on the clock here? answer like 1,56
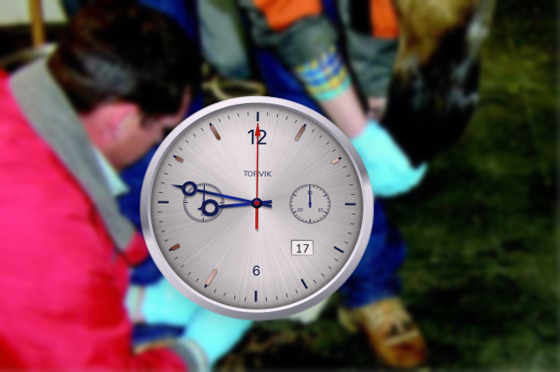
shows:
8,47
